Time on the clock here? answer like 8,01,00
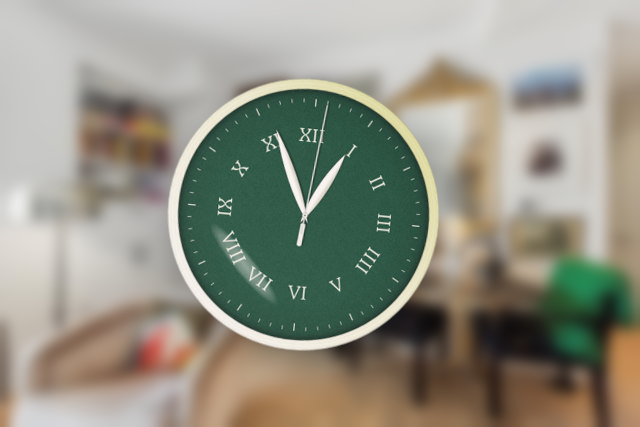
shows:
12,56,01
